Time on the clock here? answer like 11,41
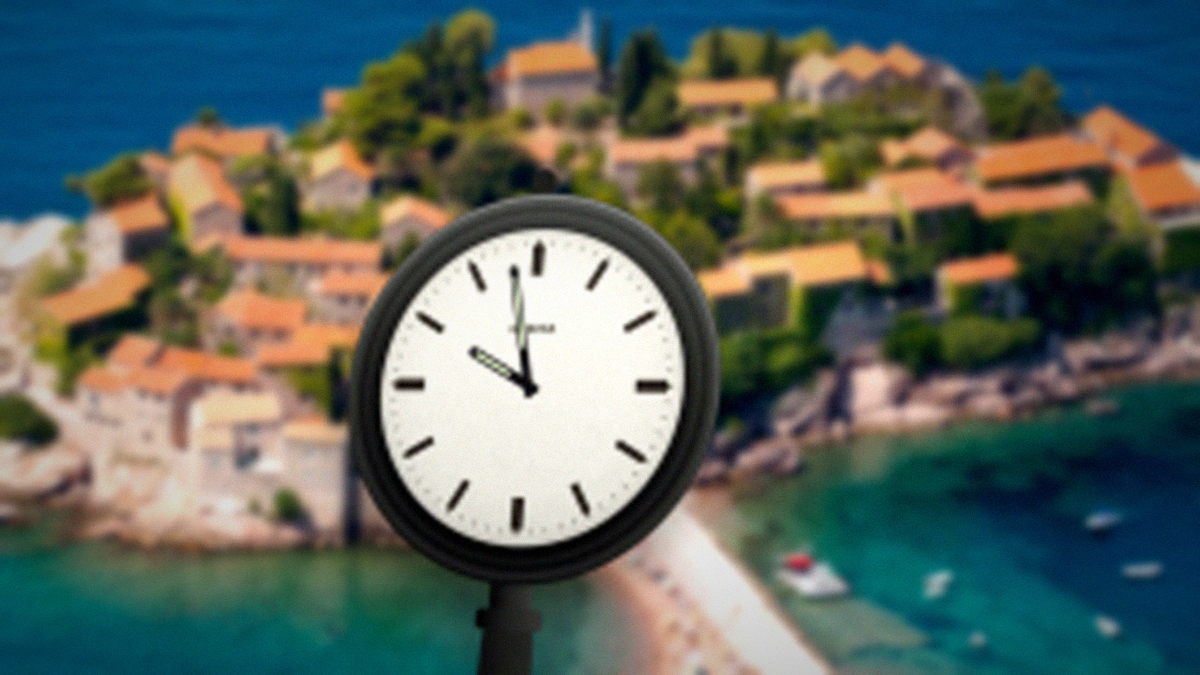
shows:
9,58
